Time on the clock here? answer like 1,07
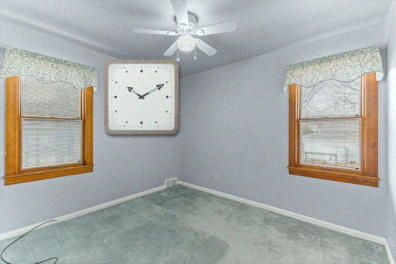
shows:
10,10
